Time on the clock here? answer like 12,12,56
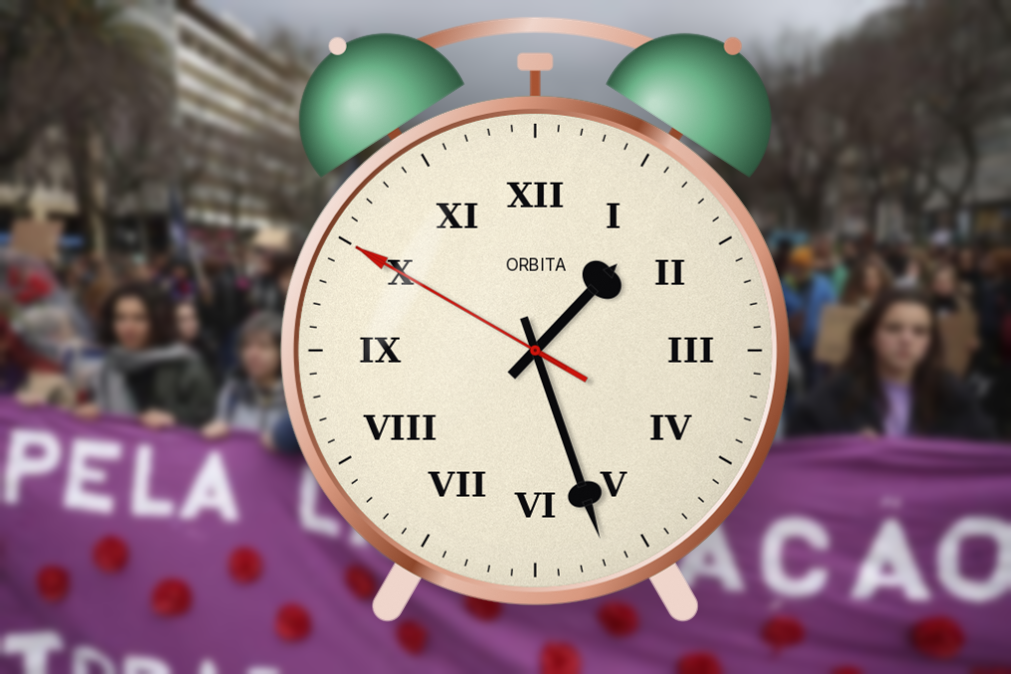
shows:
1,26,50
